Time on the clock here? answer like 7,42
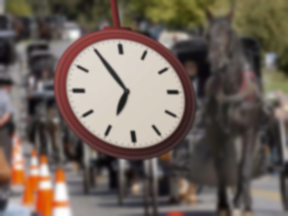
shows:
6,55
